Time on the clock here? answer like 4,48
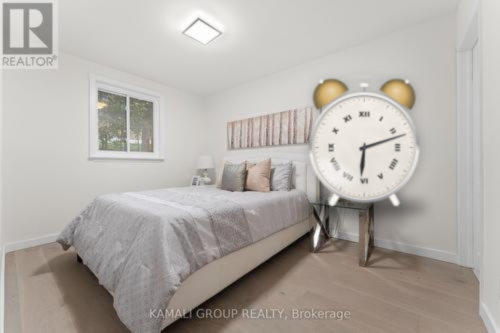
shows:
6,12
